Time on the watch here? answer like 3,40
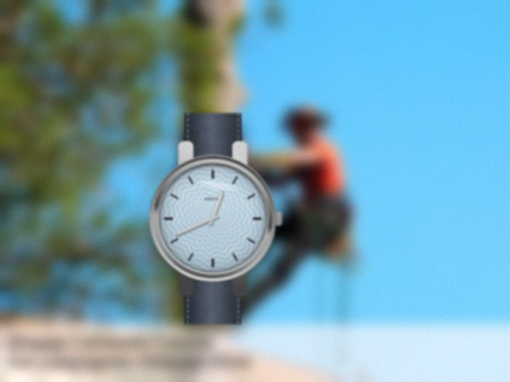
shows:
12,41
